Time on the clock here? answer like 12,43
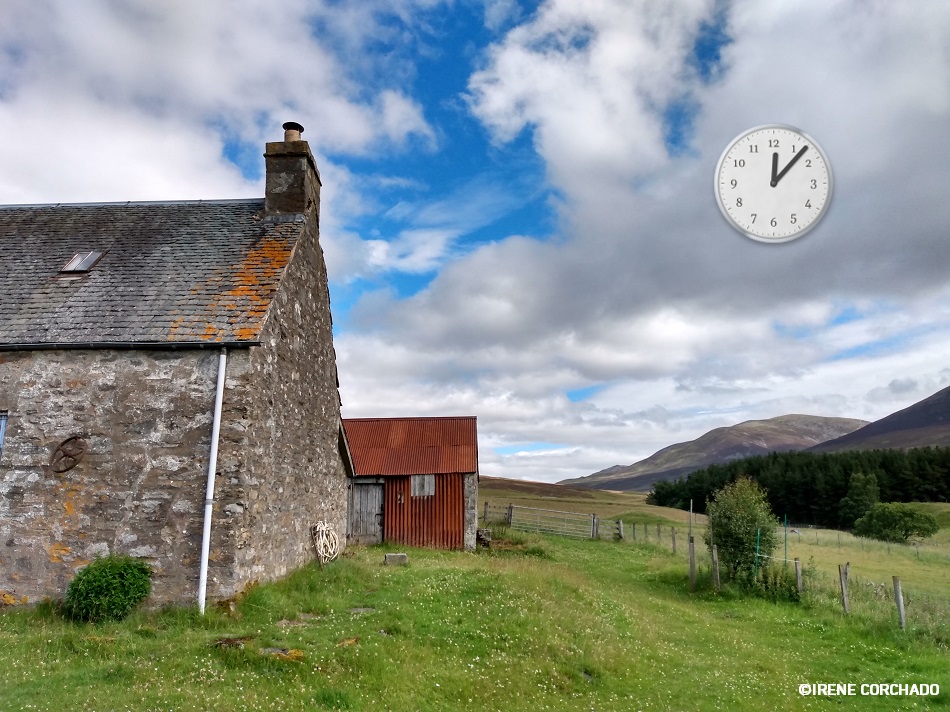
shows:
12,07
